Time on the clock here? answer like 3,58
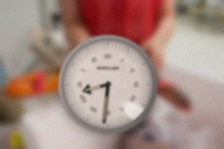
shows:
8,31
